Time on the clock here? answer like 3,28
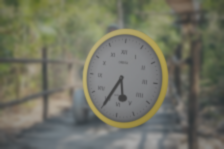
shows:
5,35
